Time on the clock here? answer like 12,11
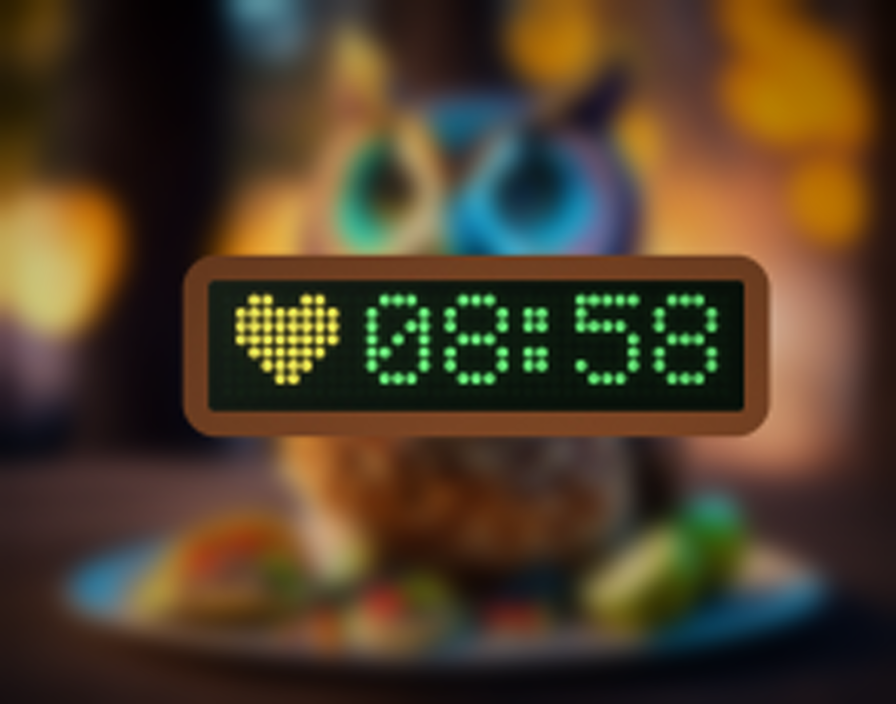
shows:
8,58
